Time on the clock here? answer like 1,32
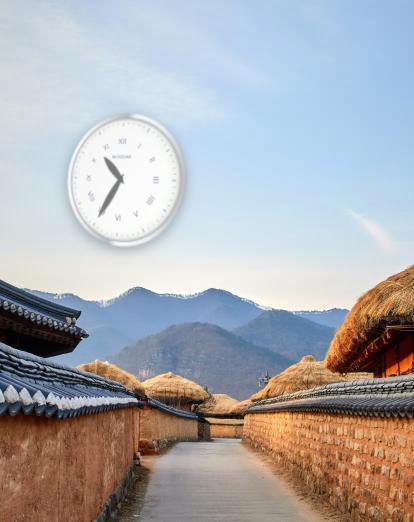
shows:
10,35
